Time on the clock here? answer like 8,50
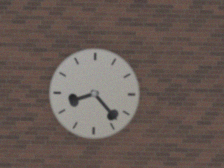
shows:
8,23
